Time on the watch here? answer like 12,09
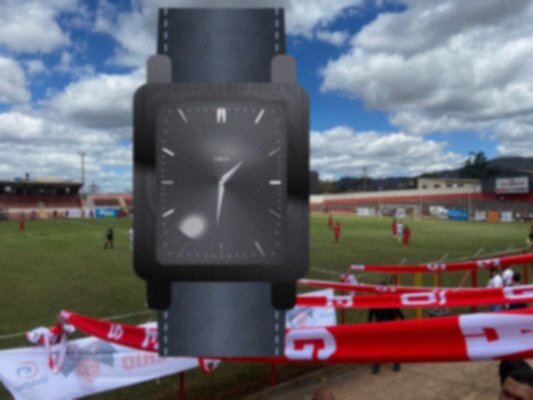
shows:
1,31
